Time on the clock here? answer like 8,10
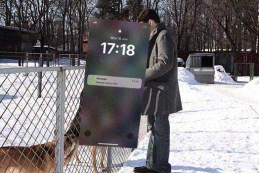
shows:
17,18
